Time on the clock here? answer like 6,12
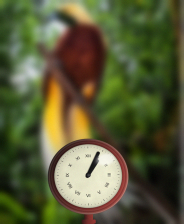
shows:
1,04
